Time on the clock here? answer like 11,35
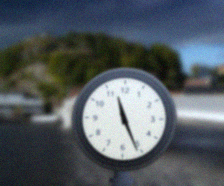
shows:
11,26
